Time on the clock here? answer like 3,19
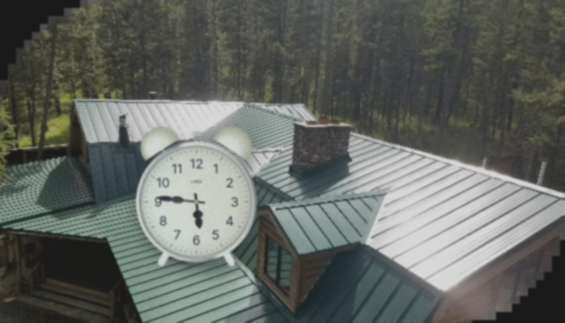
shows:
5,46
